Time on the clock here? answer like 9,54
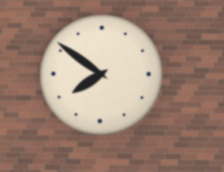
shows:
7,51
